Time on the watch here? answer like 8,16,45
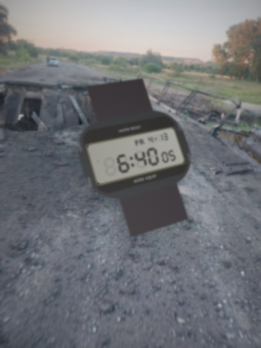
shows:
6,40,05
